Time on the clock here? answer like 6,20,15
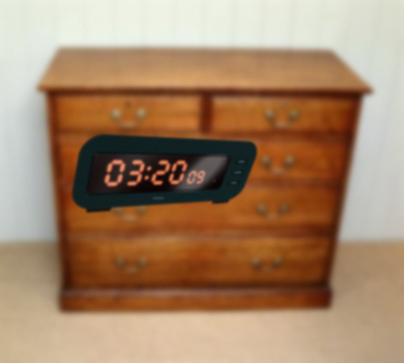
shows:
3,20,09
